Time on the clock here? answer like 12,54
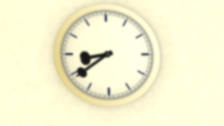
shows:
8,39
